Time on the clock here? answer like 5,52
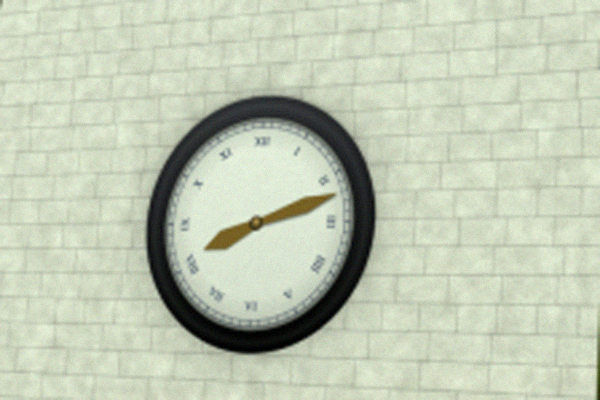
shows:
8,12
